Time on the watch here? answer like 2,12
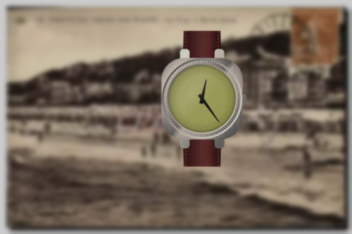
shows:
12,24
